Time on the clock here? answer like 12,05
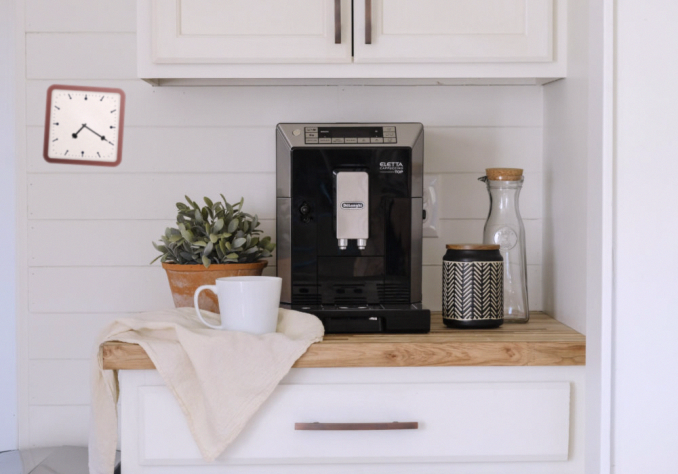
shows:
7,20
